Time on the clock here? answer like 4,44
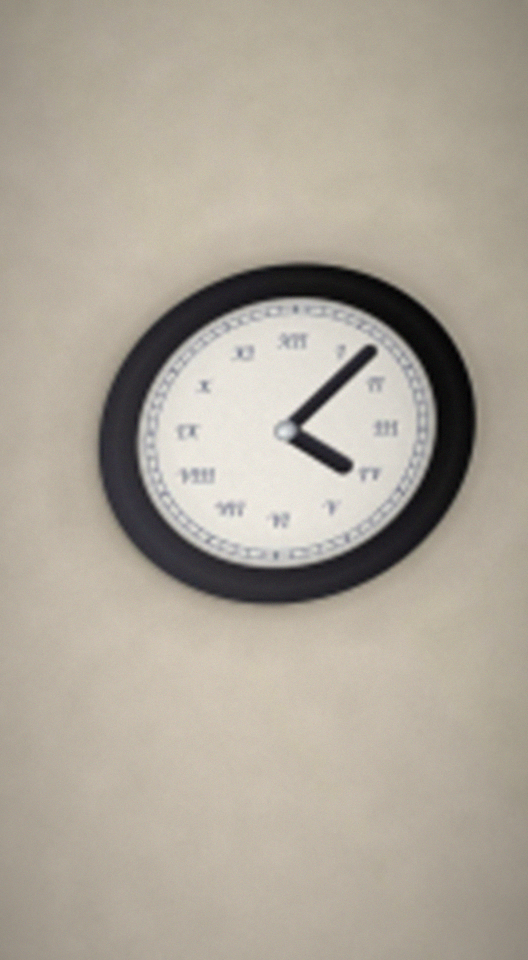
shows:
4,07
